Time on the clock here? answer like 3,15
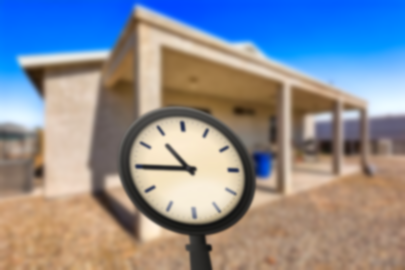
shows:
10,45
